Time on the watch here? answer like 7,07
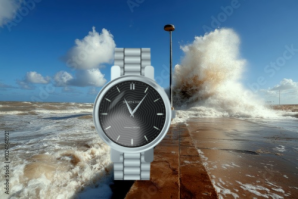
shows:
11,06
